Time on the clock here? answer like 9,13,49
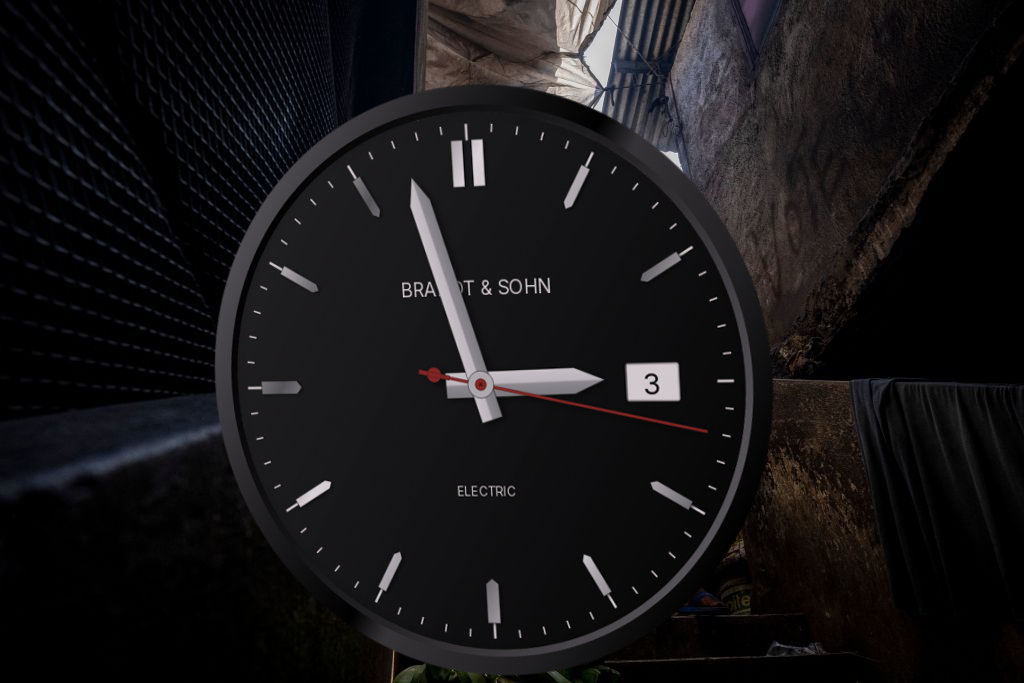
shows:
2,57,17
